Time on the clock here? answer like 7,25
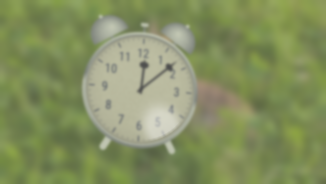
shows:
12,08
